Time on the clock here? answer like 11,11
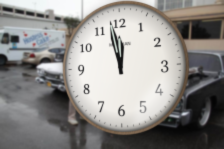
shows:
11,58
